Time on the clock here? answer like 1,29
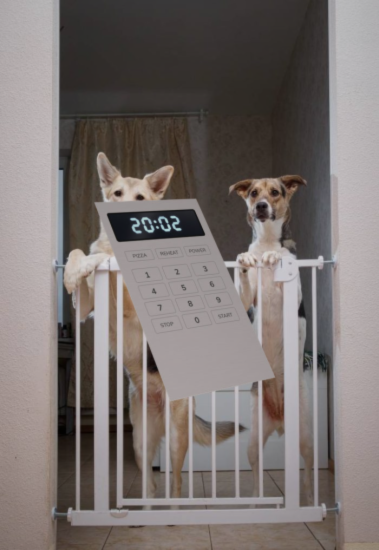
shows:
20,02
